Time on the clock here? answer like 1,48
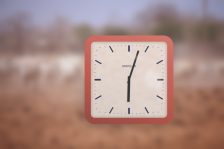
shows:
6,03
